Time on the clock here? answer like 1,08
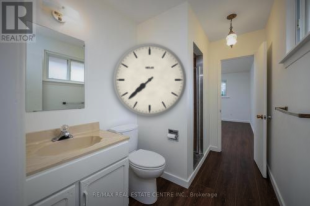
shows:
7,38
